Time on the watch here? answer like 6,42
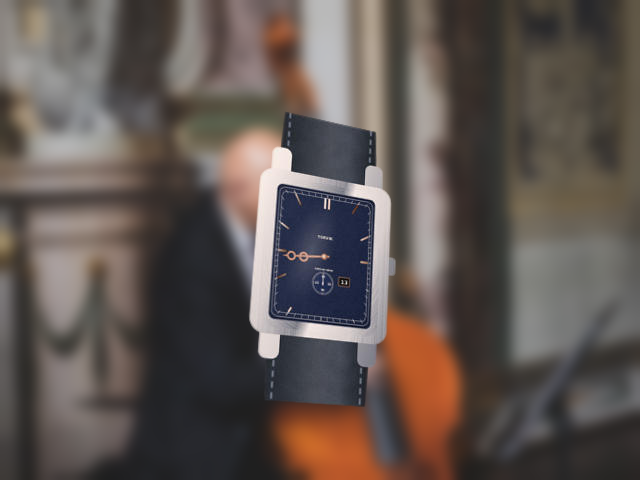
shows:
8,44
